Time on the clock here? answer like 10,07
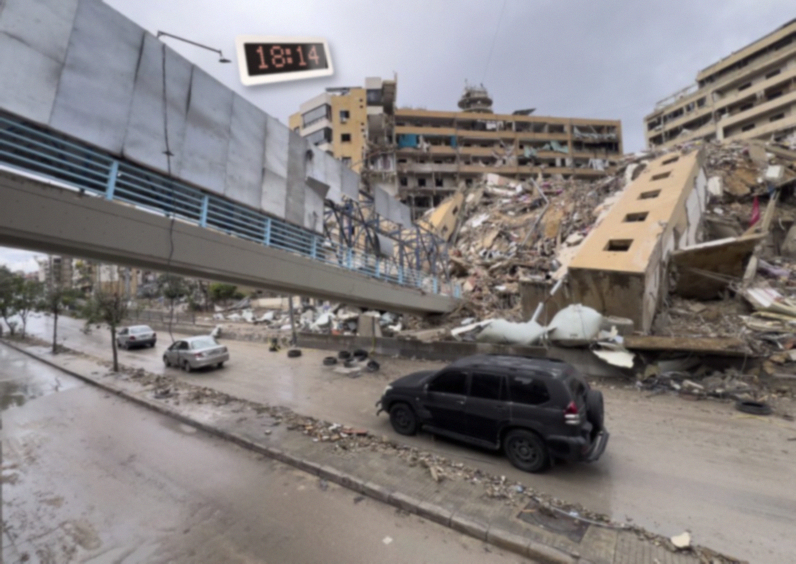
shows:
18,14
